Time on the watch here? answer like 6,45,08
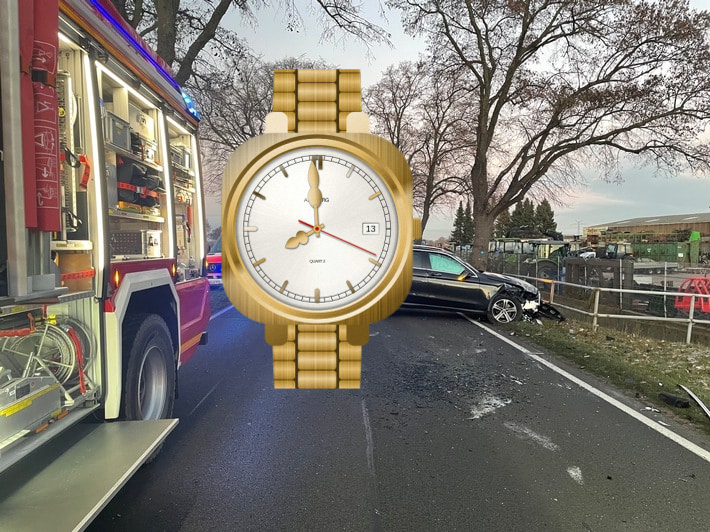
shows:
7,59,19
